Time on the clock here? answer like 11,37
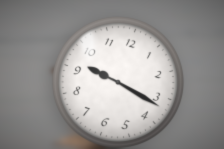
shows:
9,17
